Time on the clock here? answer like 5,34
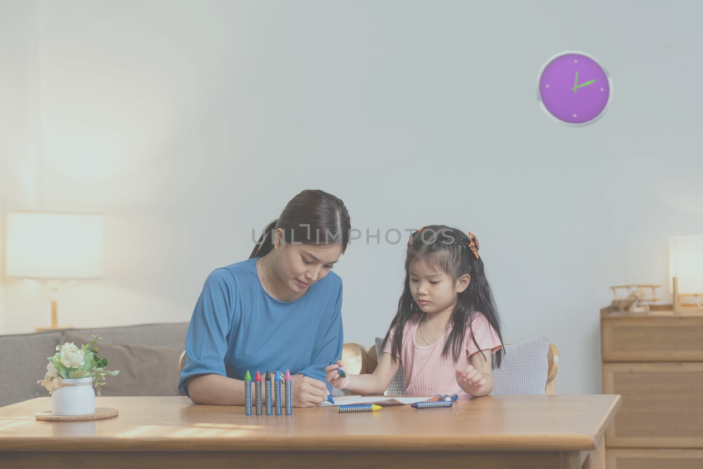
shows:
12,11
